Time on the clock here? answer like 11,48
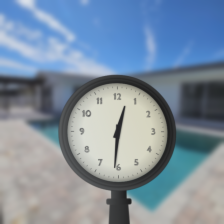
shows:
12,31
